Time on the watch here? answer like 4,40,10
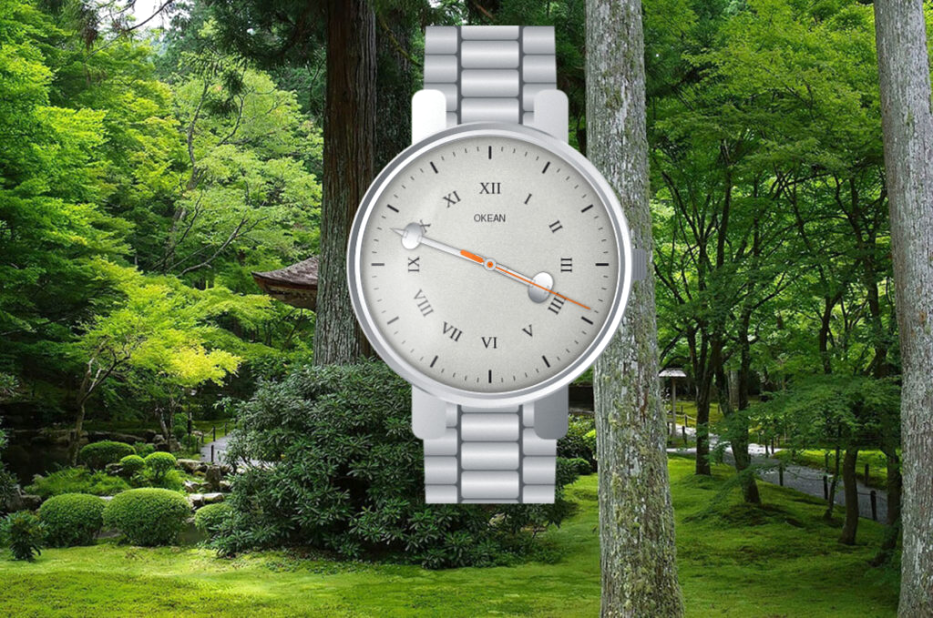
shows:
3,48,19
